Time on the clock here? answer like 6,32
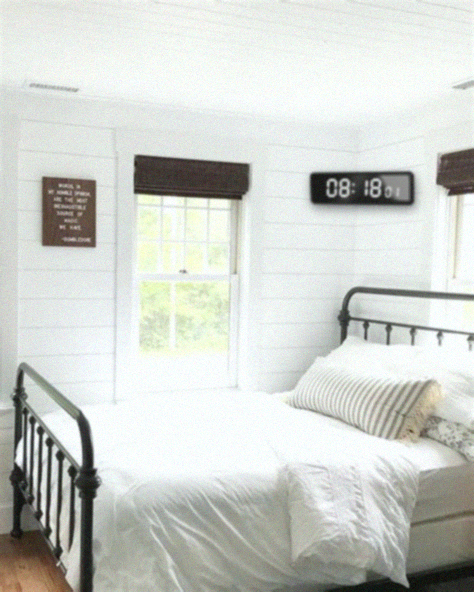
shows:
8,18
